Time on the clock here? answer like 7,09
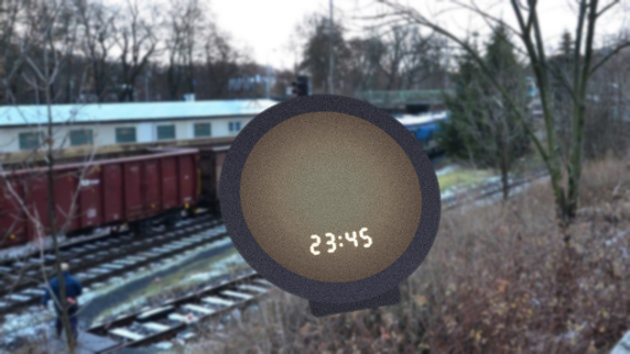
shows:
23,45
